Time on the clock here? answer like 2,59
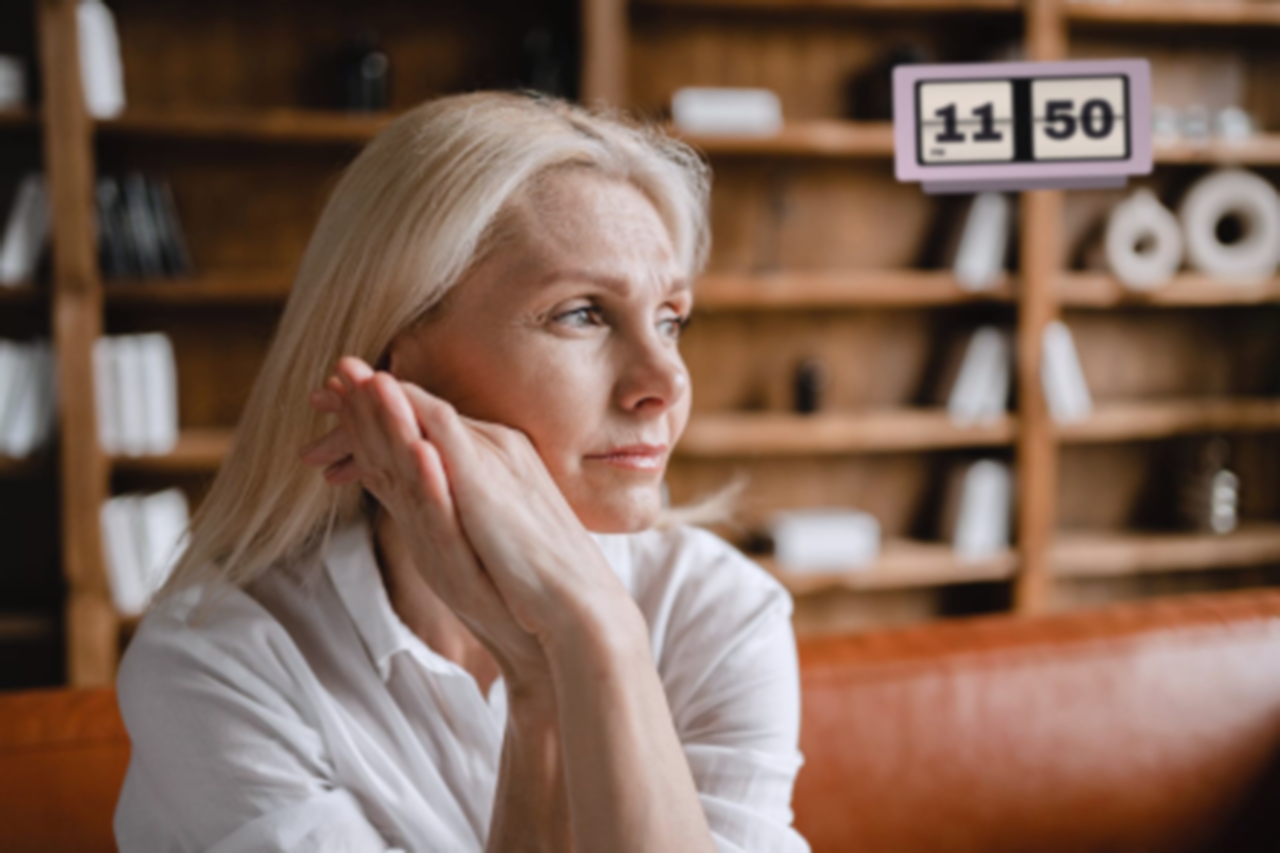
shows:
11,50
